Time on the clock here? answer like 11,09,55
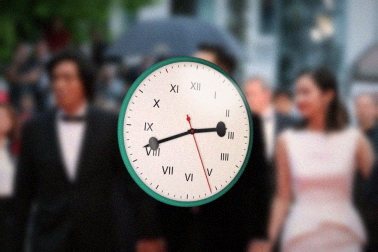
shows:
2,41,26
